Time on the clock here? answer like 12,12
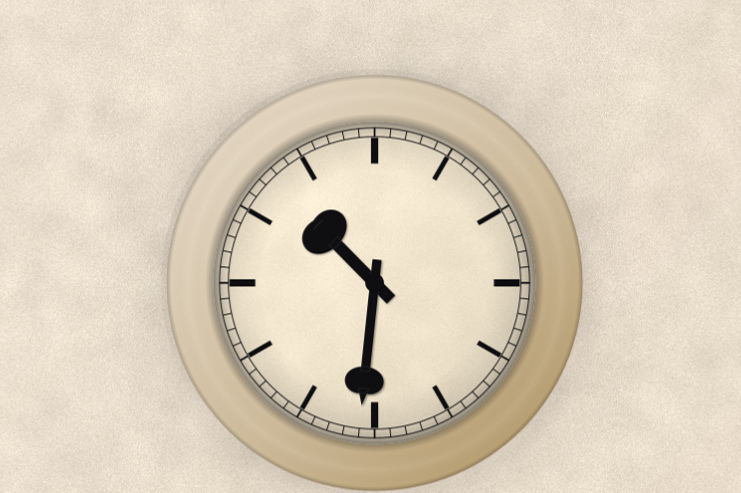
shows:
10,31
